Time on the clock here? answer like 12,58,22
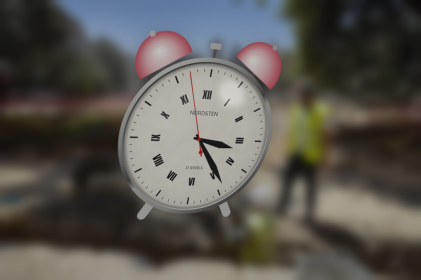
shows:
3,23,57
